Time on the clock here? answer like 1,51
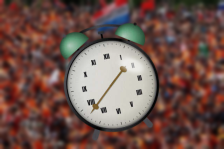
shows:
1,38
